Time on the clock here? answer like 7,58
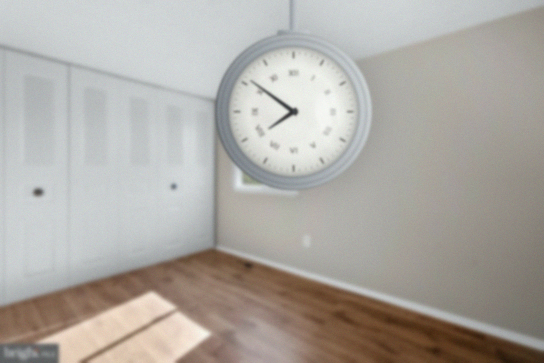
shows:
7,51
